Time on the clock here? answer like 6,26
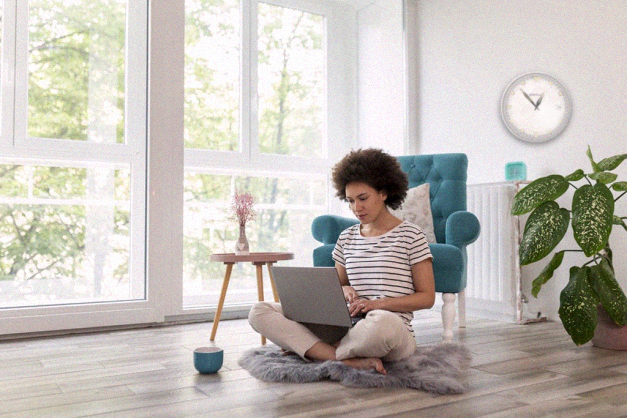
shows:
12,53
